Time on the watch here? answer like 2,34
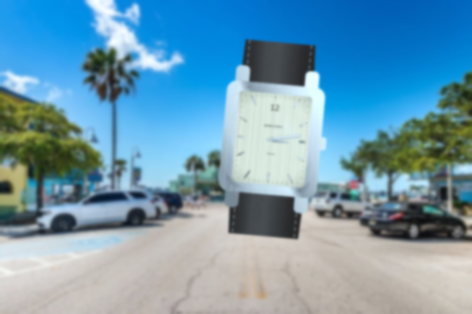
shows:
3,13
